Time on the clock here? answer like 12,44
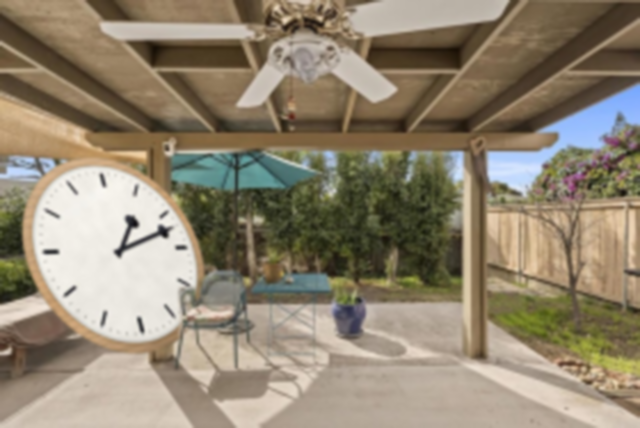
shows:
1,12
